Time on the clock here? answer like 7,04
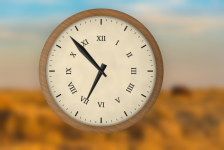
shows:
6,53
